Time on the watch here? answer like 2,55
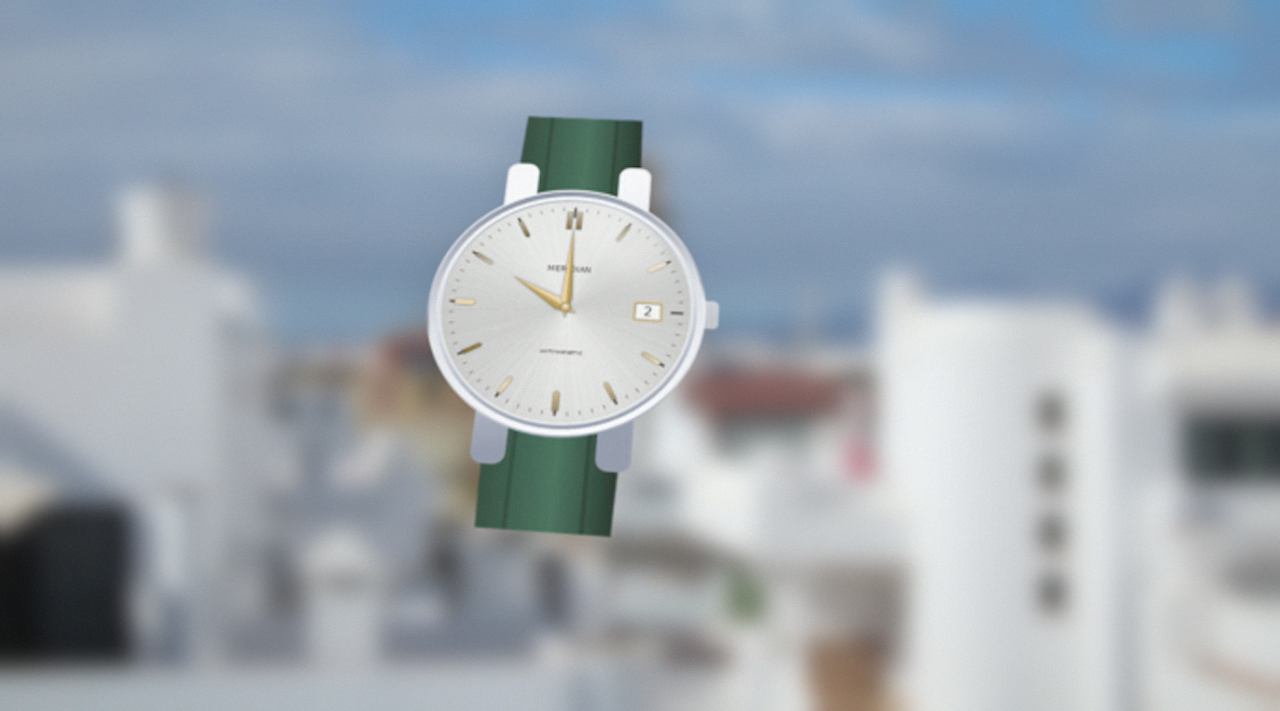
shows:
10,00
